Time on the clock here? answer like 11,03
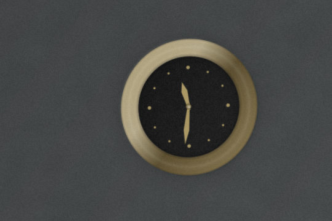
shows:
11,31
